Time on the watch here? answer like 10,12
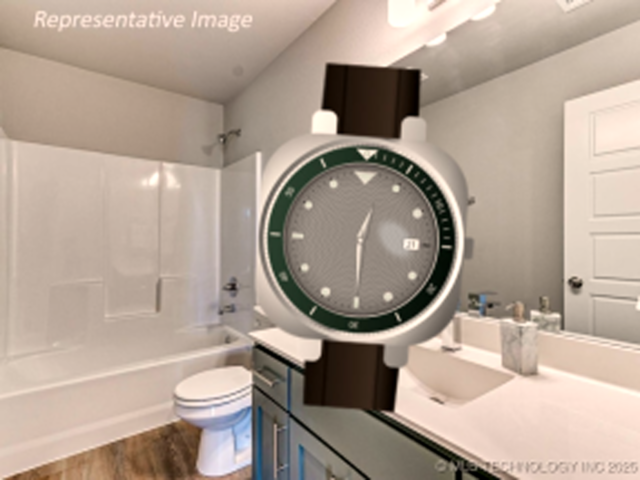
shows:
12,30
